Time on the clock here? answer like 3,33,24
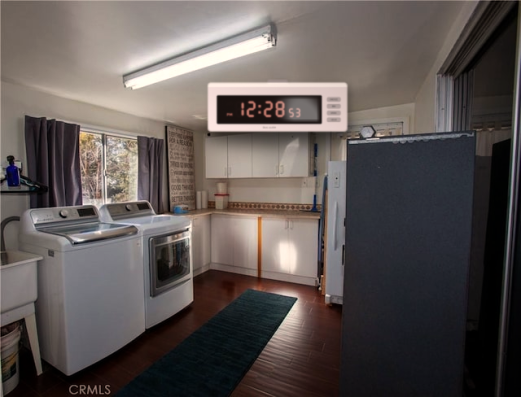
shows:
12,28,53
